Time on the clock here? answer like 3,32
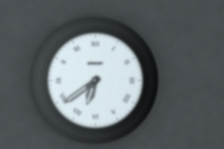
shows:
6,39
